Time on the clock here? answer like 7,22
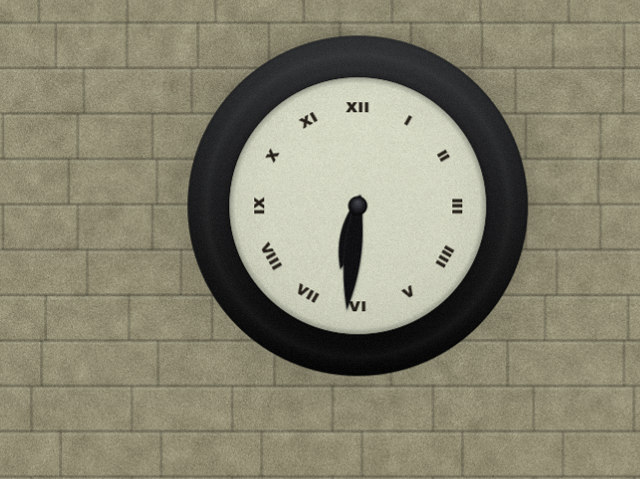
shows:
6,31
